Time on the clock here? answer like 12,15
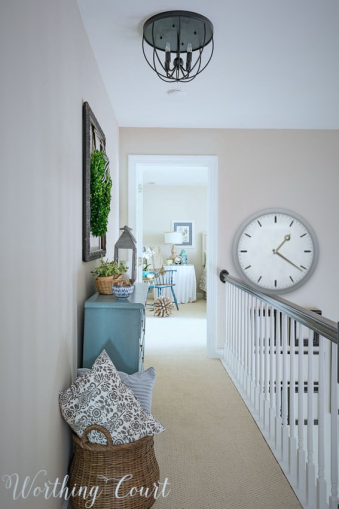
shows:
1,21
